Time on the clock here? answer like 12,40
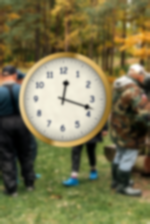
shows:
12,18
